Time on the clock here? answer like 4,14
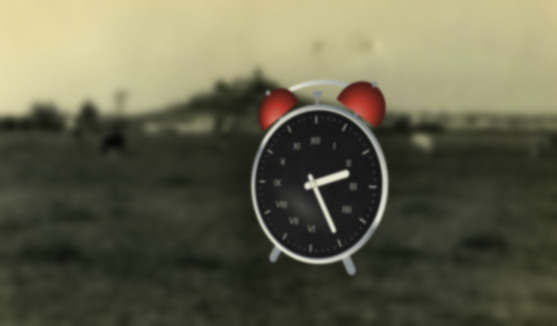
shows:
2,25
